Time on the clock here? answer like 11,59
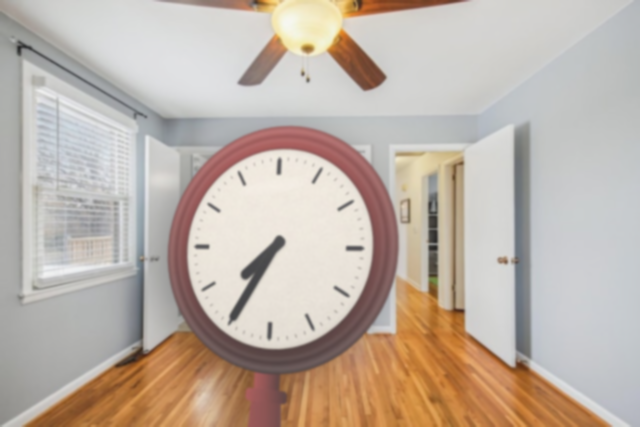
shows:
7,35
